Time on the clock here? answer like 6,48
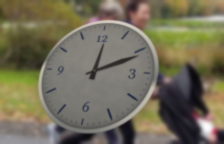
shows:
12,11
